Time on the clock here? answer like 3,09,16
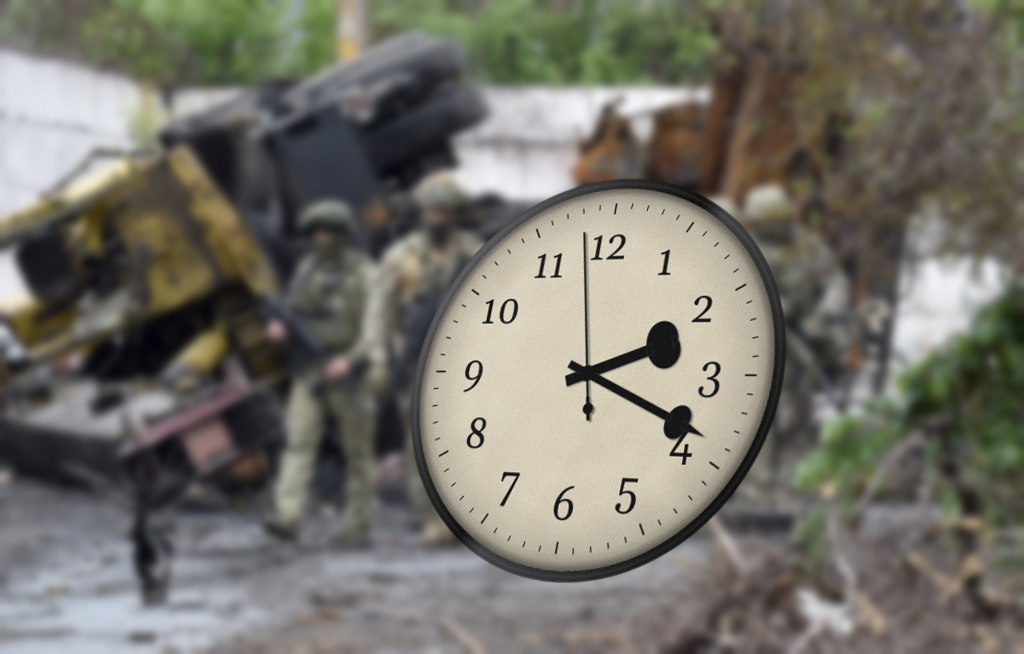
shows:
2,18,58
